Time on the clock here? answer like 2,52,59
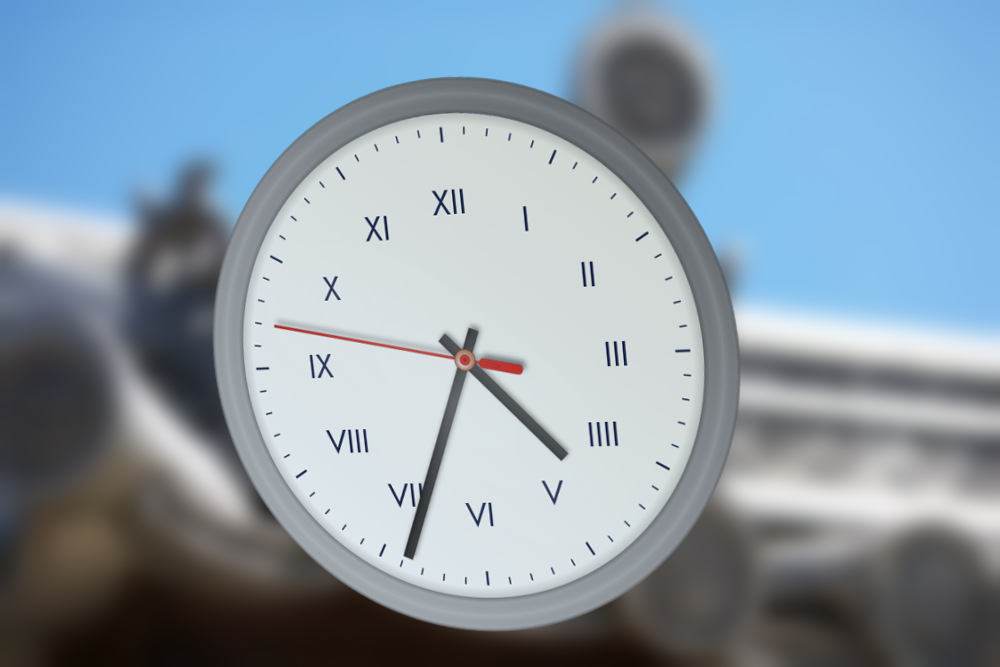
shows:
4,33,47
